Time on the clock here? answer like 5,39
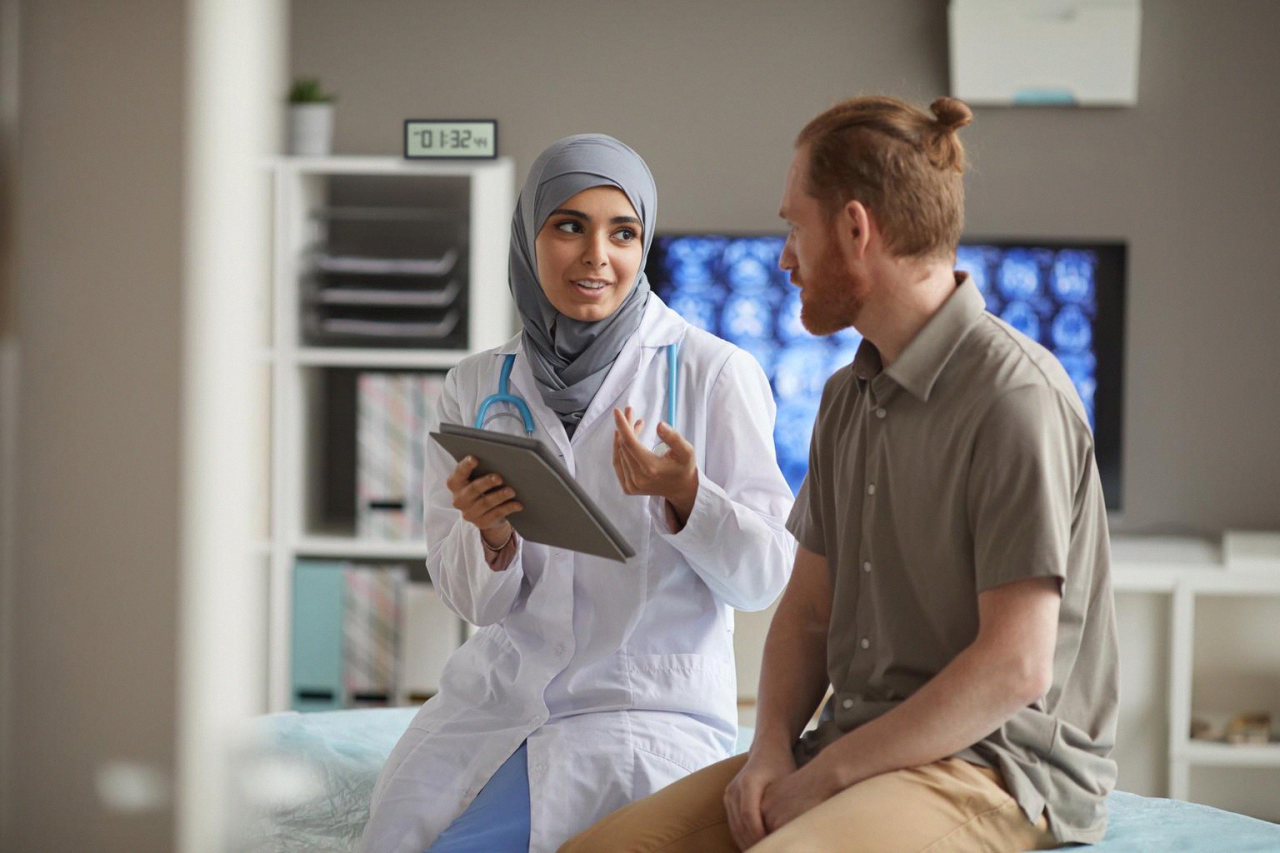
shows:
1,32
